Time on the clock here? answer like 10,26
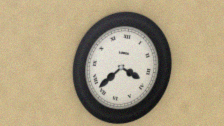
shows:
3,37
